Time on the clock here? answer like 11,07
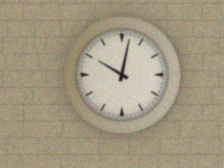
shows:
10,02
